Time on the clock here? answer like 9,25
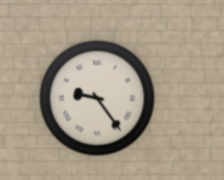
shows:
9,24
